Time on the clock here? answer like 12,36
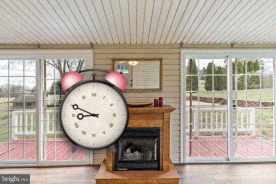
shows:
8,49
